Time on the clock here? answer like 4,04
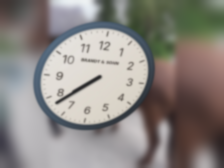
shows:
7,38
